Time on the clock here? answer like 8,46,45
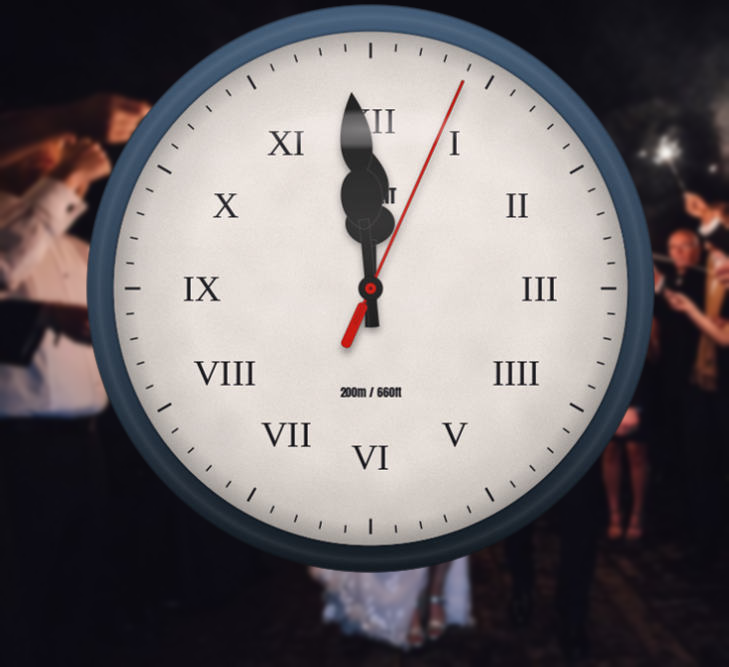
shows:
11,59,04
